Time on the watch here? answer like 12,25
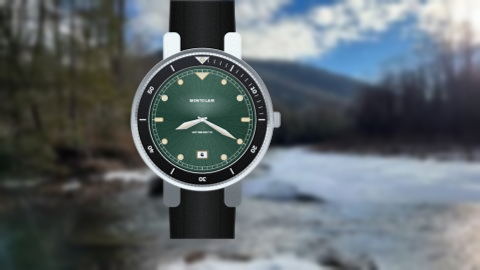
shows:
8,20
